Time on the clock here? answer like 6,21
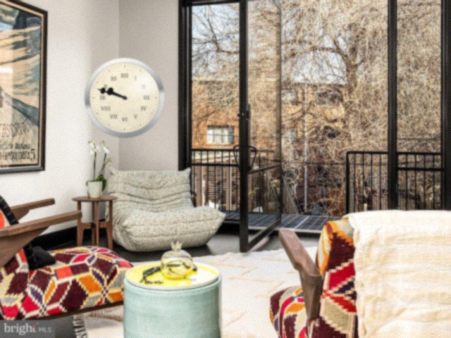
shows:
9,48
